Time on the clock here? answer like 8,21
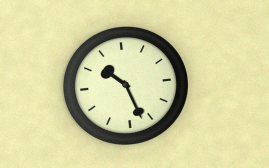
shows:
10,27
